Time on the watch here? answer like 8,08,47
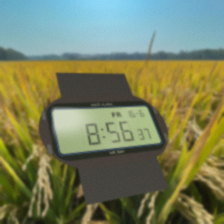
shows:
8,56,37
